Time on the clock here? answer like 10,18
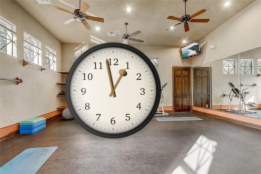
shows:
12,58
